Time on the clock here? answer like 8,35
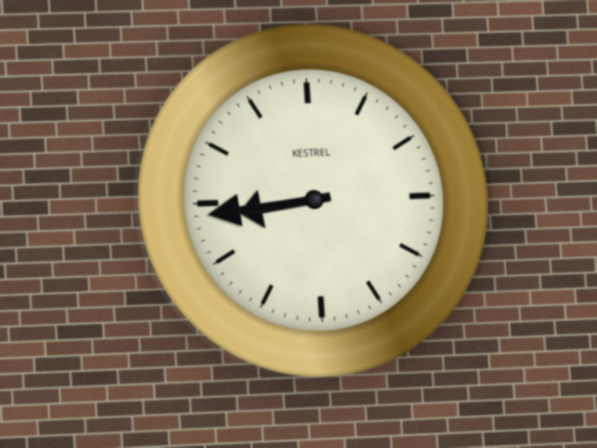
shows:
8,44
